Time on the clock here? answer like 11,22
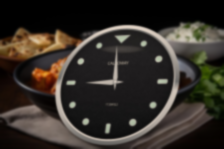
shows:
8,59
